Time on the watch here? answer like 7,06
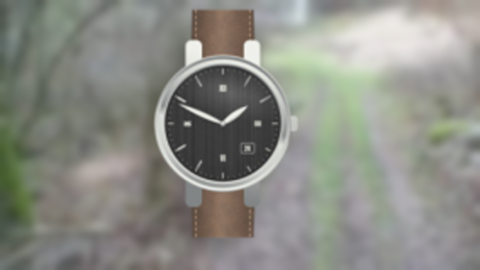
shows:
1,49
